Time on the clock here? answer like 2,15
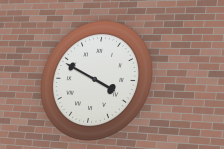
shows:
3,49
